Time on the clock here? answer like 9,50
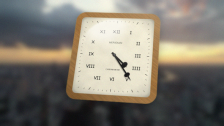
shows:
4,24
